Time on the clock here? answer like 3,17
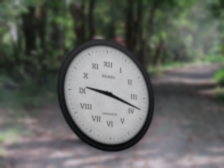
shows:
9,18
